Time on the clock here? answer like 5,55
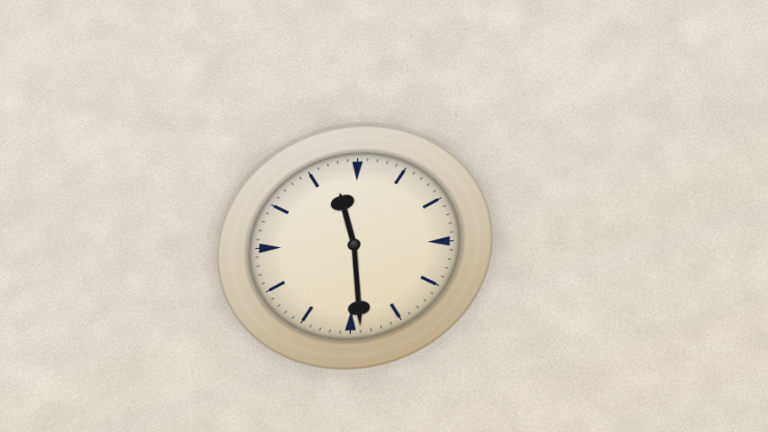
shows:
11,29
